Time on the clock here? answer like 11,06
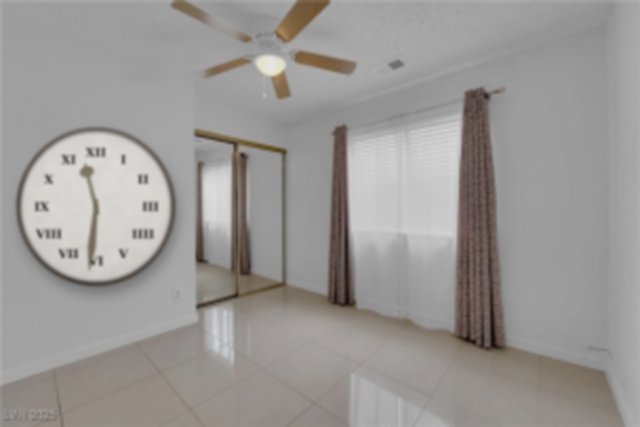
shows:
11,31
